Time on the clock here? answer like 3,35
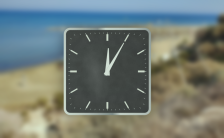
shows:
12,05
